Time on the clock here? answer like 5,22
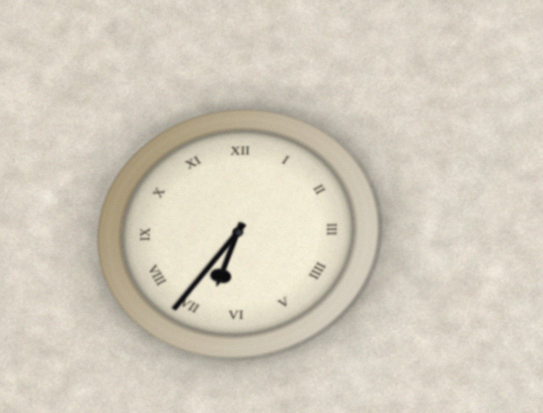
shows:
6,36
